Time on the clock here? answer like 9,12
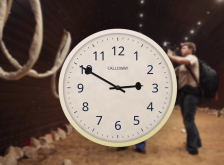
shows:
2,50
